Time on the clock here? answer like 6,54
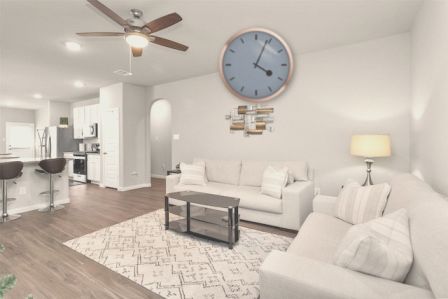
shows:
4,04
